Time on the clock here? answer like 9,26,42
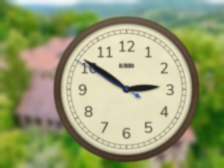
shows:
2,50,50
